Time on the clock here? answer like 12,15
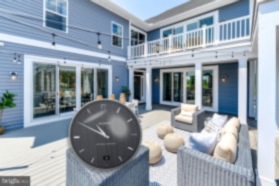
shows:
10,50
